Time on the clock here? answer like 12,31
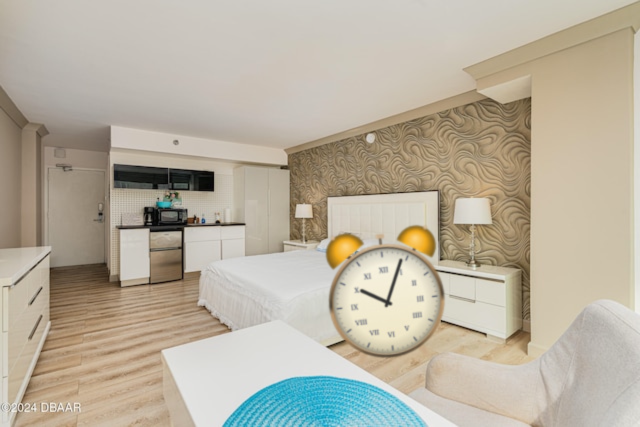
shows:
10,04
